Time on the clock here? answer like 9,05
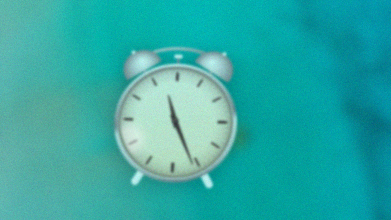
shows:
11,26
